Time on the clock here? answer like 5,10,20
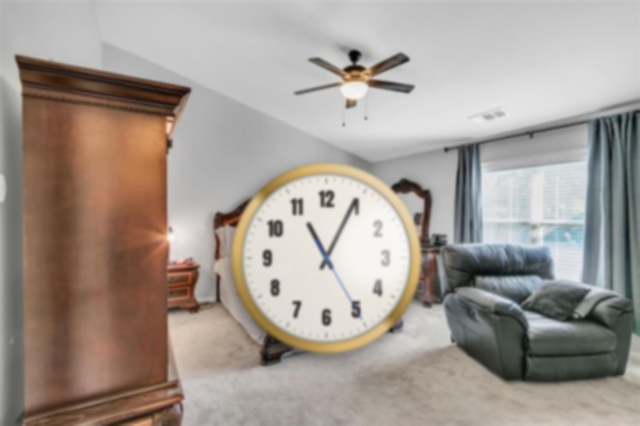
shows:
11,04,25
